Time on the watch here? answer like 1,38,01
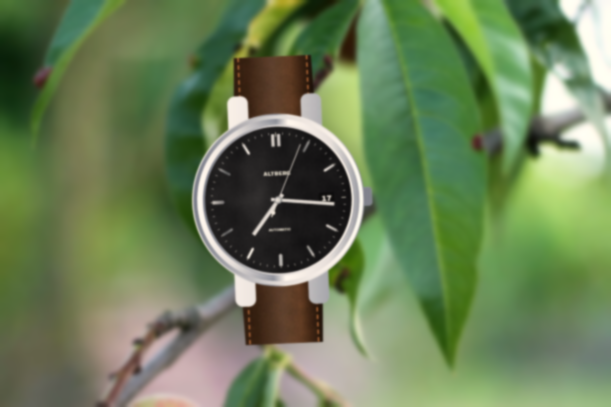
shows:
7,16,04
